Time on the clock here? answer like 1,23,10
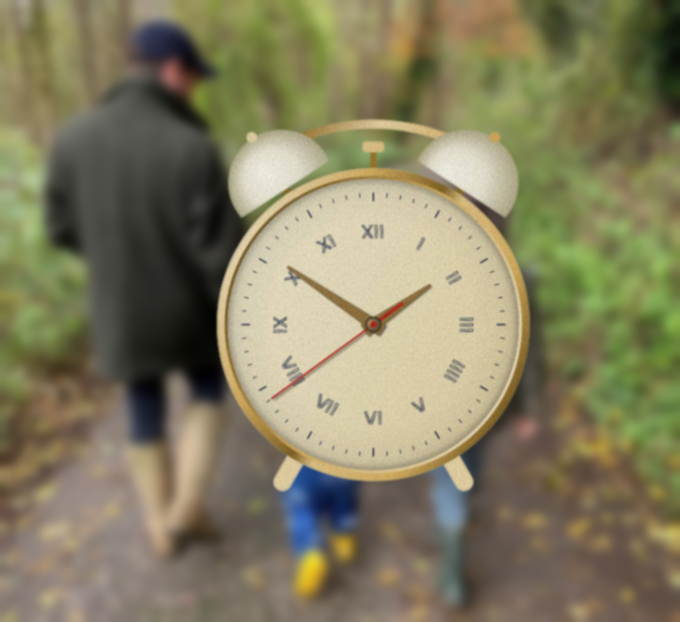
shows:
1,50,39
